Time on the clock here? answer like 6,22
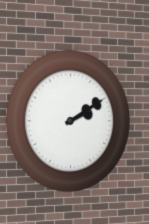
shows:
2,10
